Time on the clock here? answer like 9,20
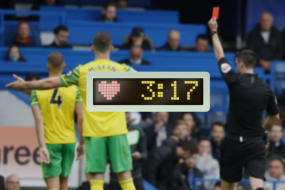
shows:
3,17
